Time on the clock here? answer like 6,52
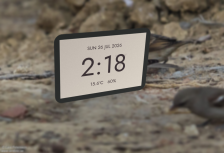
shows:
2,18
